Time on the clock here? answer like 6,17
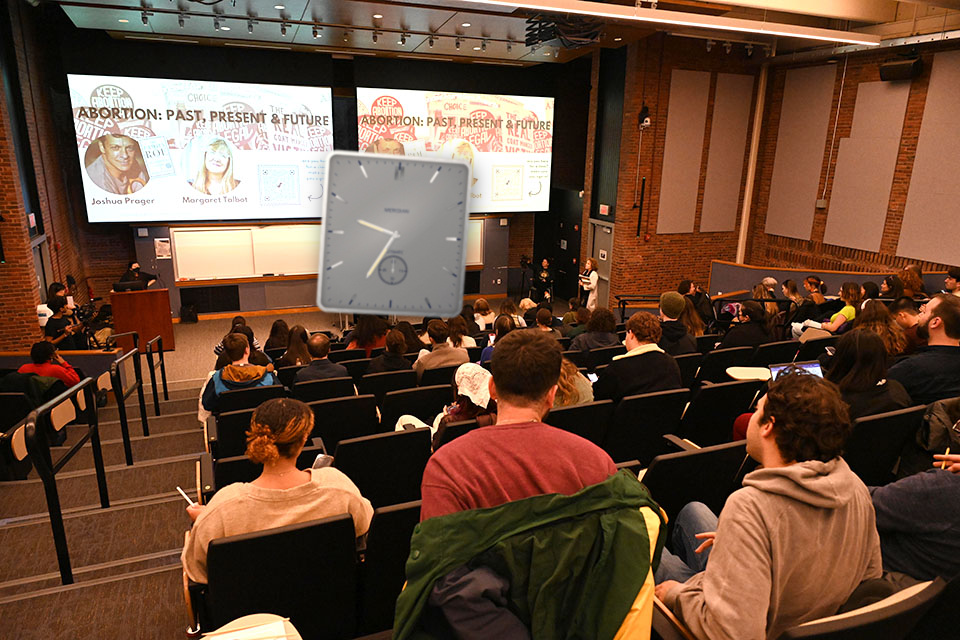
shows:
9,35
